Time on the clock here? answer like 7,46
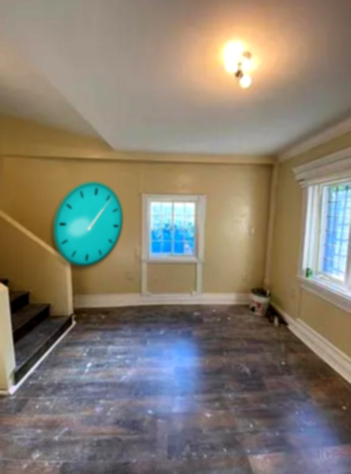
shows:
1,06
